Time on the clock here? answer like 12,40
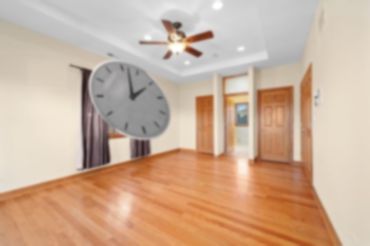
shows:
2,02
